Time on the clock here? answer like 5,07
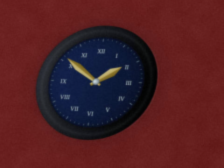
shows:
1,51
